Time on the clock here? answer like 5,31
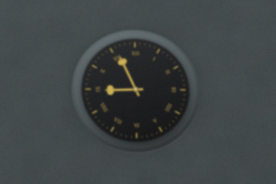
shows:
8,56
